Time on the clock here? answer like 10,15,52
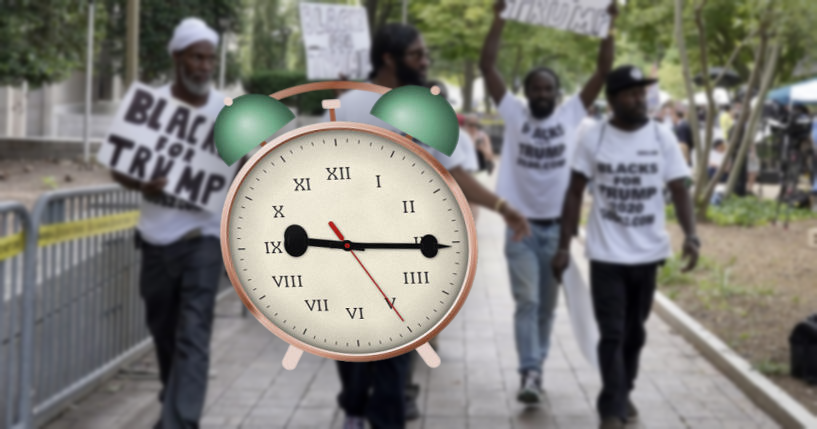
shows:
9,15,25
